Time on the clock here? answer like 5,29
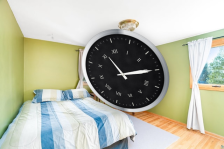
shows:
11,15
